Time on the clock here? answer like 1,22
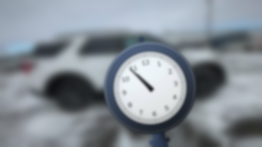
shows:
10,54
